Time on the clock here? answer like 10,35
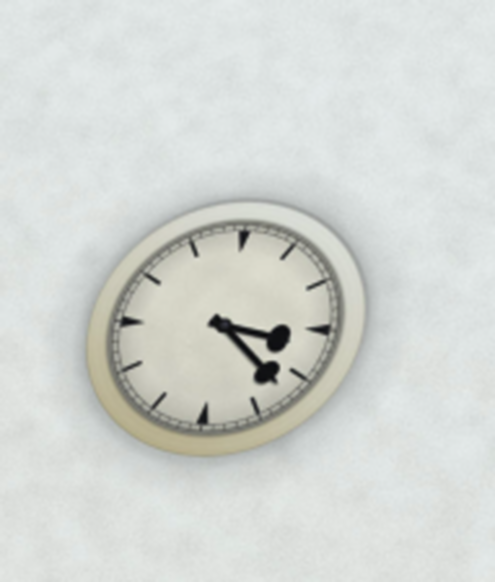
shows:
3,22
